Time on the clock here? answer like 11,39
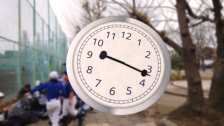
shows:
9,17
